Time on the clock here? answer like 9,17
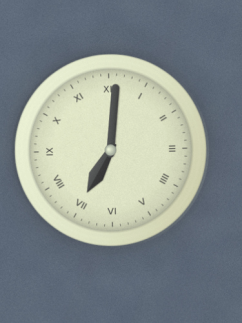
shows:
7,01
